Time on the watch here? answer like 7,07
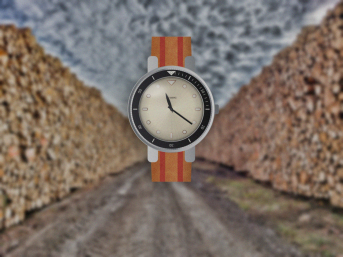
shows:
11,21
